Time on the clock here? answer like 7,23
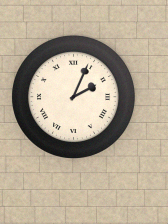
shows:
2,04
